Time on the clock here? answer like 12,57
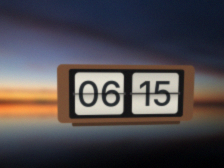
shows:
6,15
